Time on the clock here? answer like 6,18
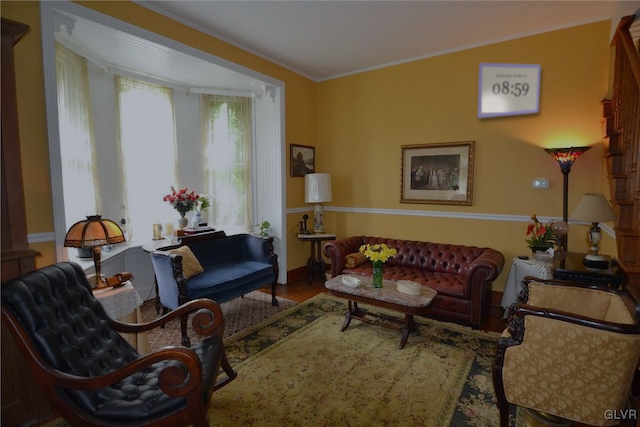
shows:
8,59
